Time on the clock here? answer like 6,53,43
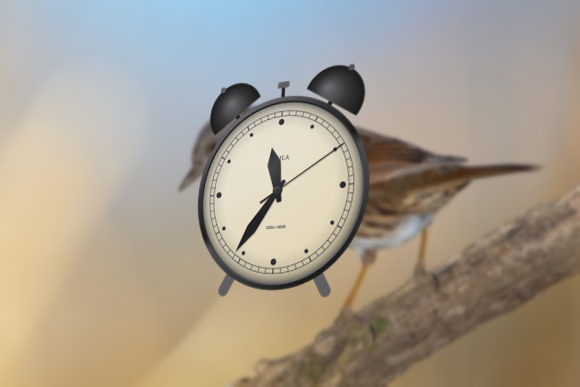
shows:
11,36,10
